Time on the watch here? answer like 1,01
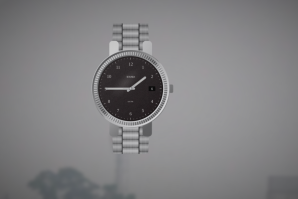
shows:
1,45
